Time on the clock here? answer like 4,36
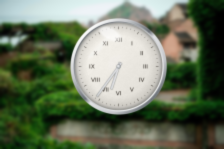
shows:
6,36
